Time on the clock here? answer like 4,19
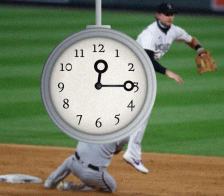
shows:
12,15
